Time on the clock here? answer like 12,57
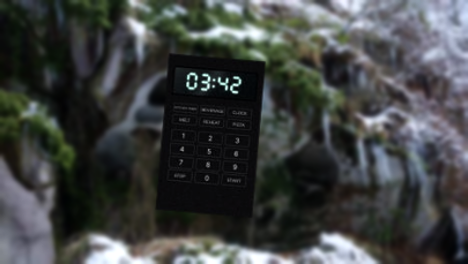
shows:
3,42
